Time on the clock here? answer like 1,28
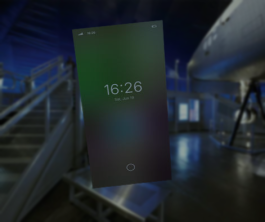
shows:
16,26
